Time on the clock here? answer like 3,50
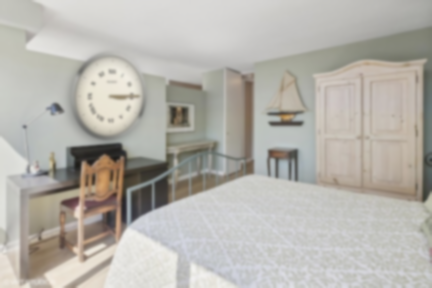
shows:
3,15
